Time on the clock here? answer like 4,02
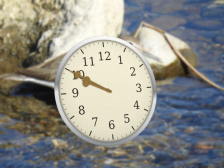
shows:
9,50
